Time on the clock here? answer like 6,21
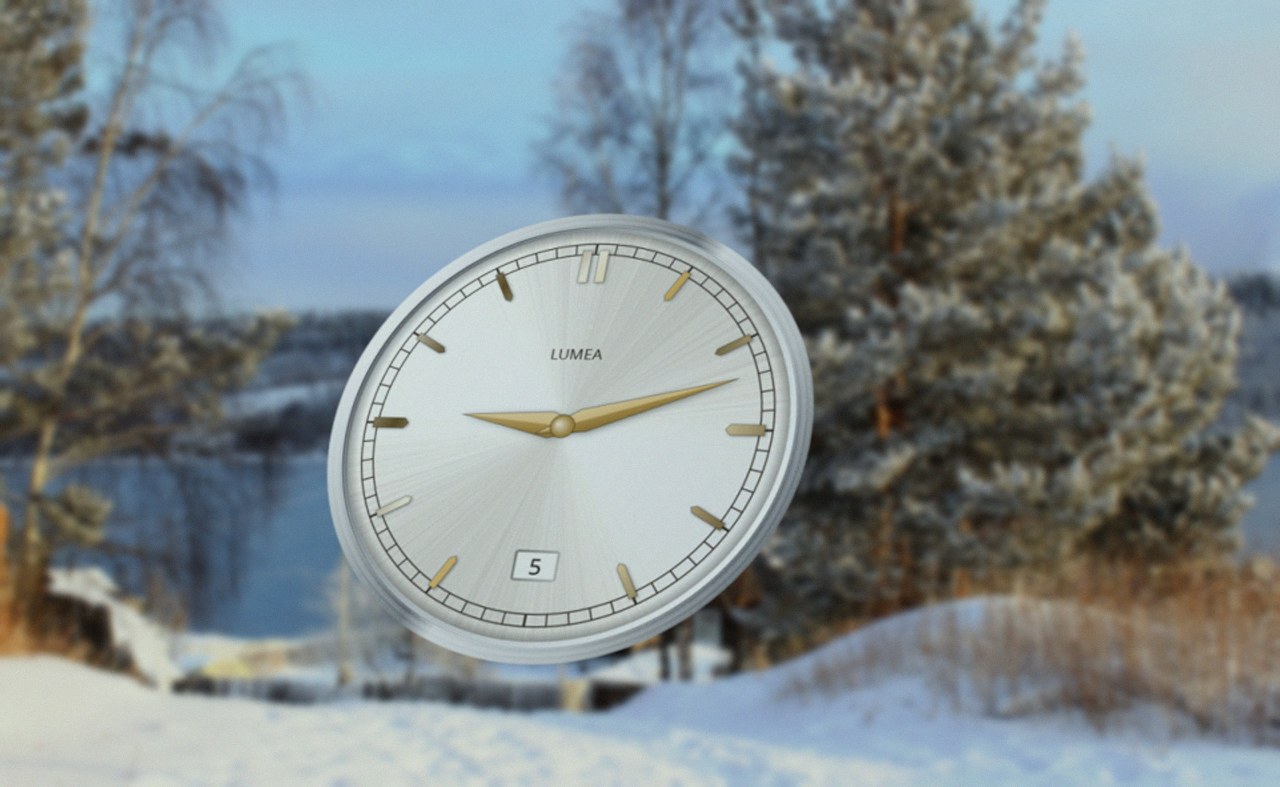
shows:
9,12
